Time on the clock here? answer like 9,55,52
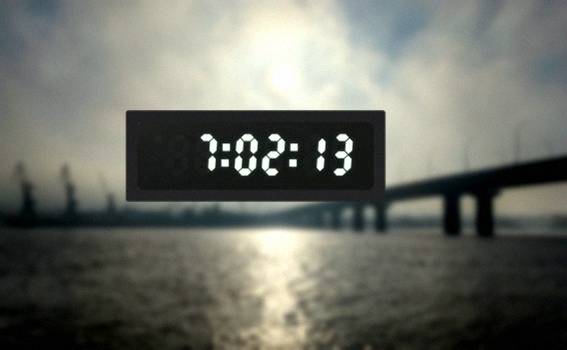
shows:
7,02,13
